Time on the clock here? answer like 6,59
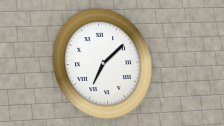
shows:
7,09
